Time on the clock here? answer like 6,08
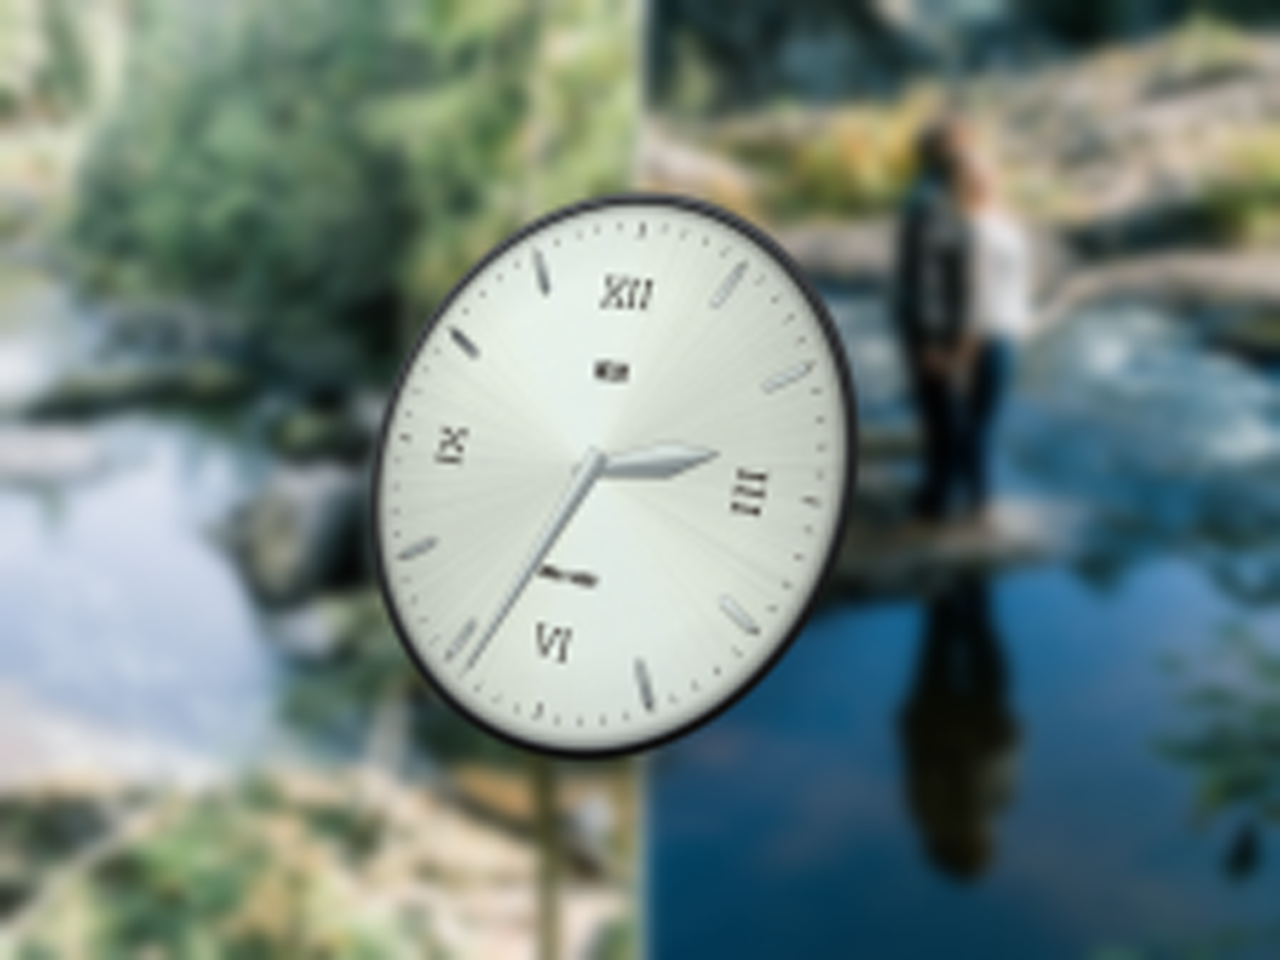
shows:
2,34
